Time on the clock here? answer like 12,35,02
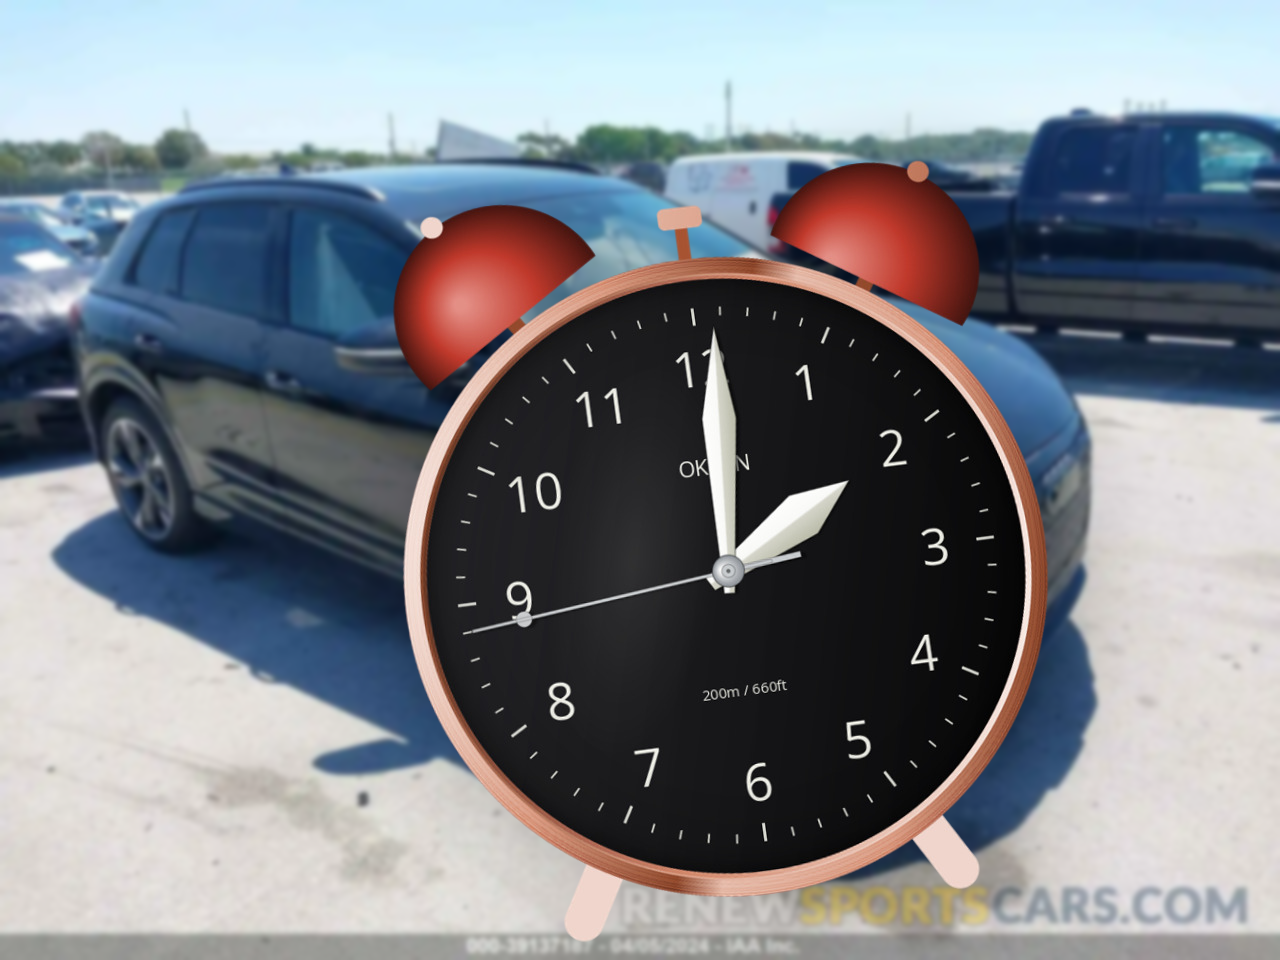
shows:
2,00,44
